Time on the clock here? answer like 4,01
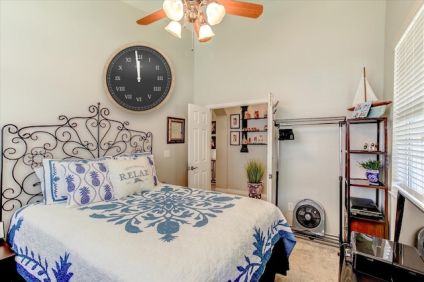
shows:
11,59
